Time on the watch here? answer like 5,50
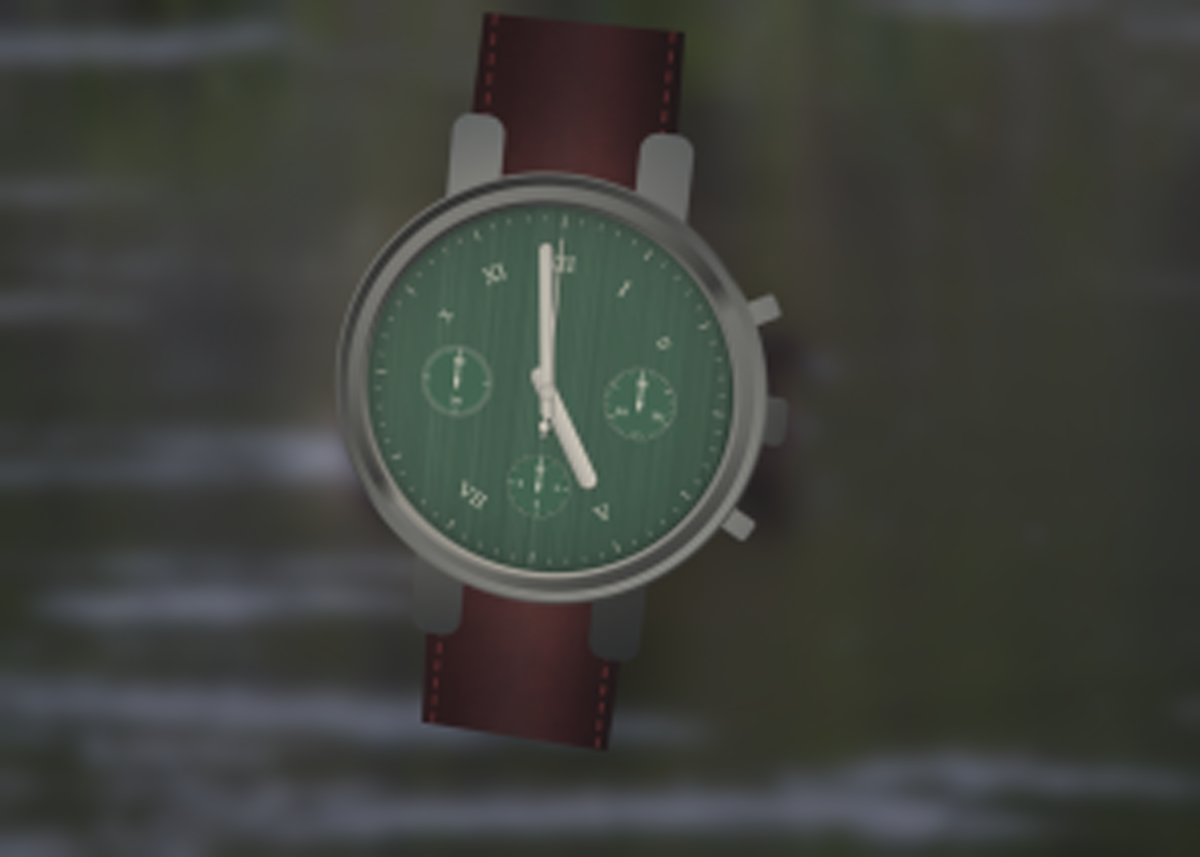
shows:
4,59
